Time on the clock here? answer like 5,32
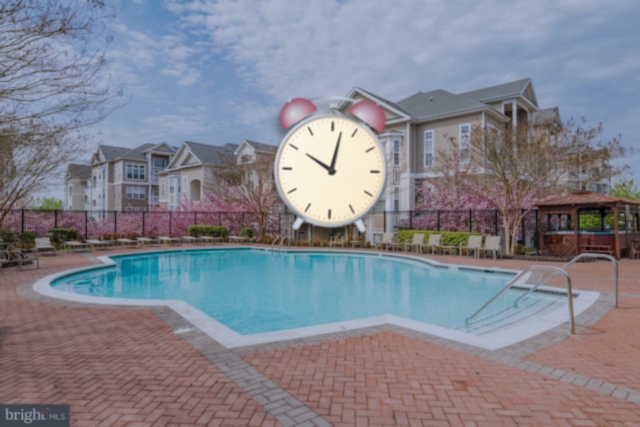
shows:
10,02
